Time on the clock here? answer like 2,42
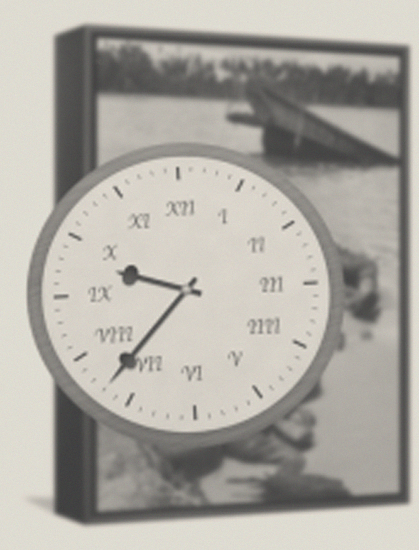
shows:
9,37
